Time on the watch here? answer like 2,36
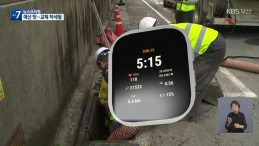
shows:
5,15
